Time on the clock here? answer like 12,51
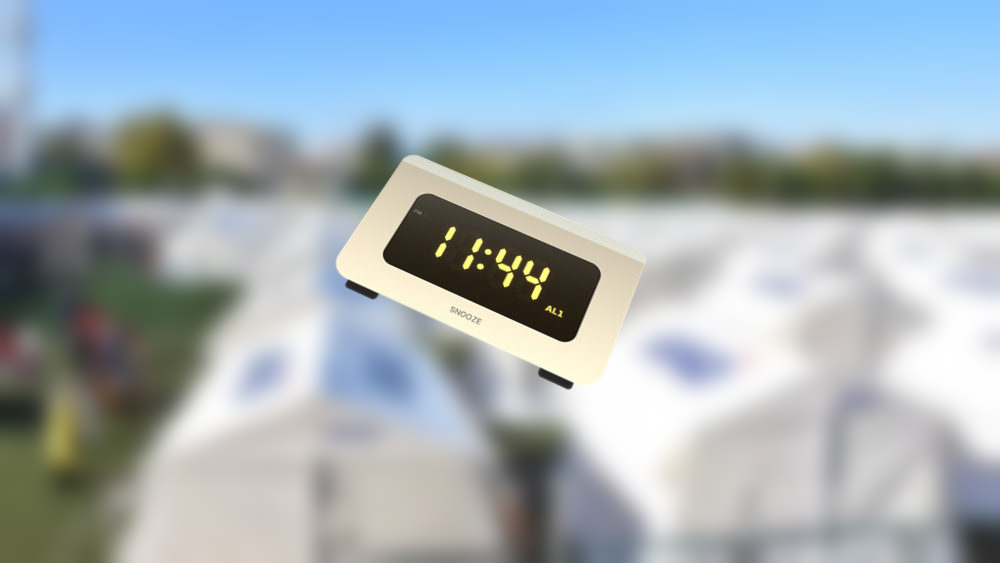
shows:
11,44
